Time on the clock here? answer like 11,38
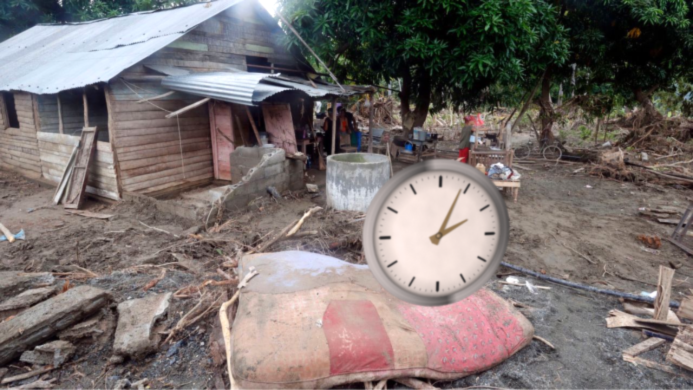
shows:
2,04
